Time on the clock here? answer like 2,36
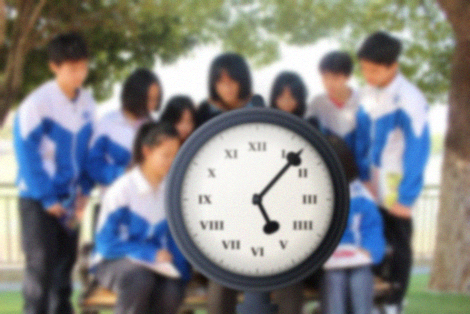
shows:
5,07
